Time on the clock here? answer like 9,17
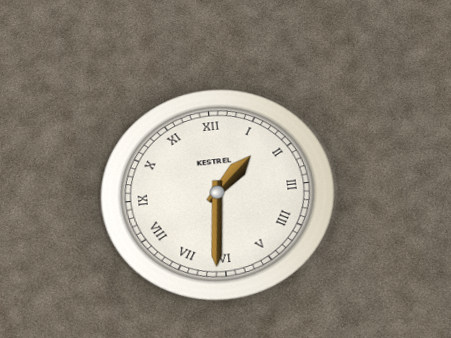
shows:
1,31
